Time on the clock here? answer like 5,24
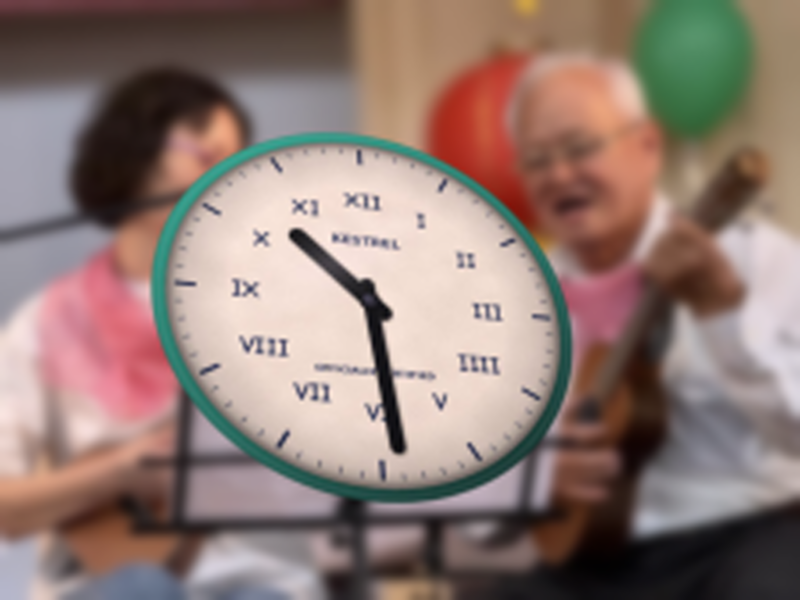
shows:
10,29
